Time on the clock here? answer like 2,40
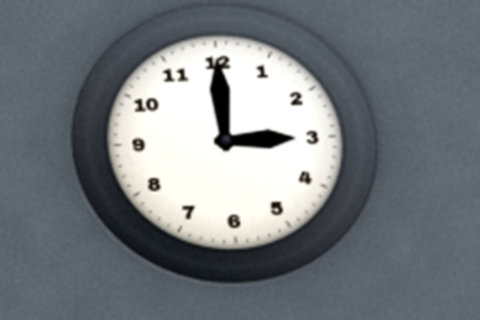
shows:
3,00
